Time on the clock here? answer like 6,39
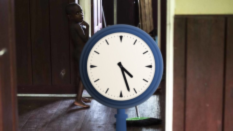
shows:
4,27
